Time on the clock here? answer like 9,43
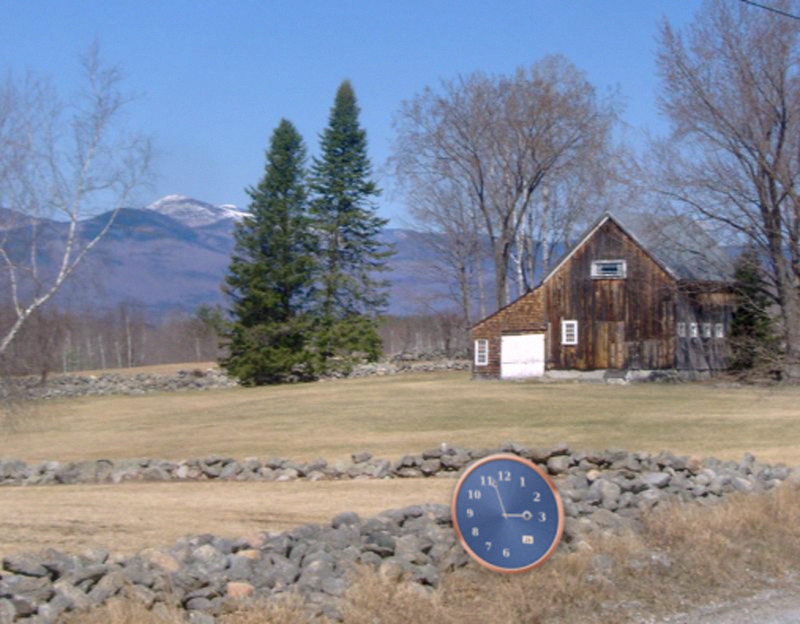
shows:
2,57
